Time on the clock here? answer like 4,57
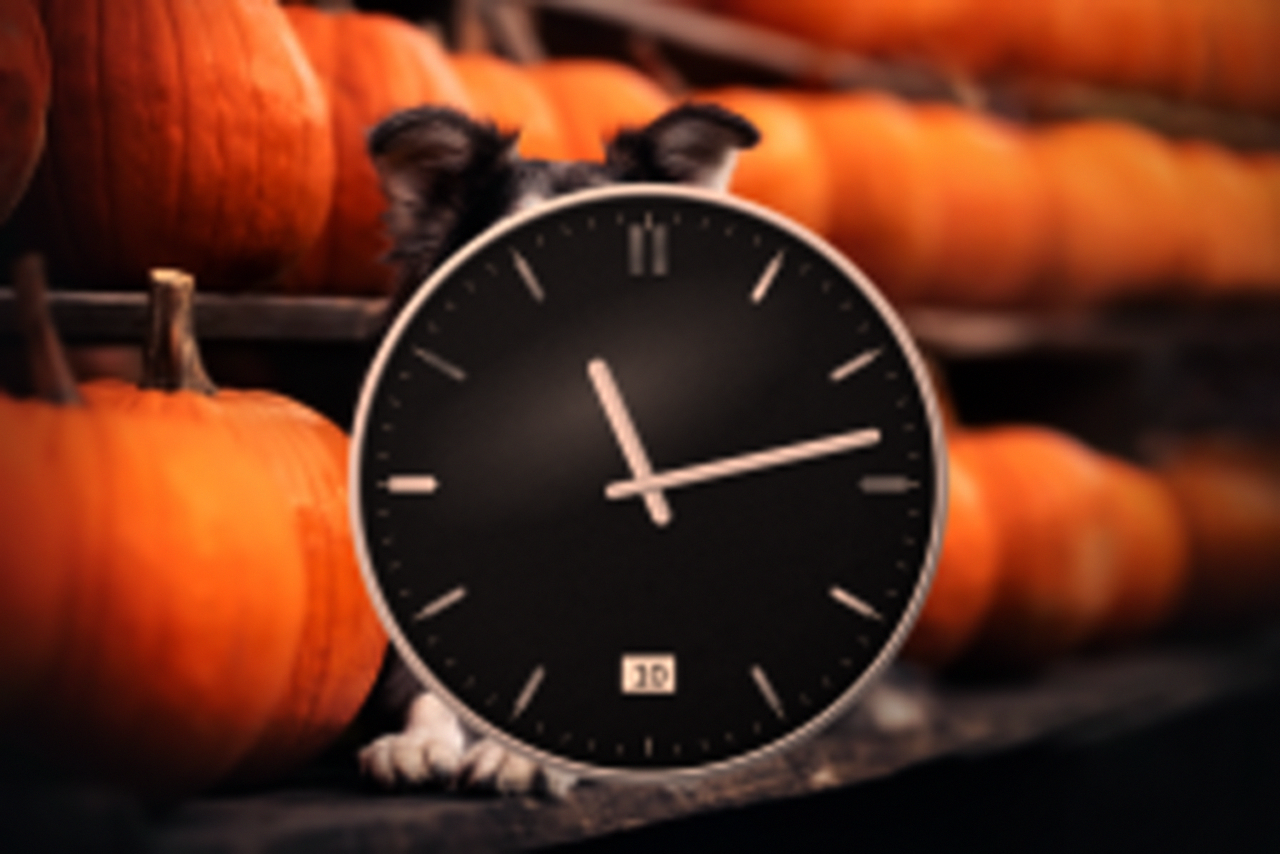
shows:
11,13
